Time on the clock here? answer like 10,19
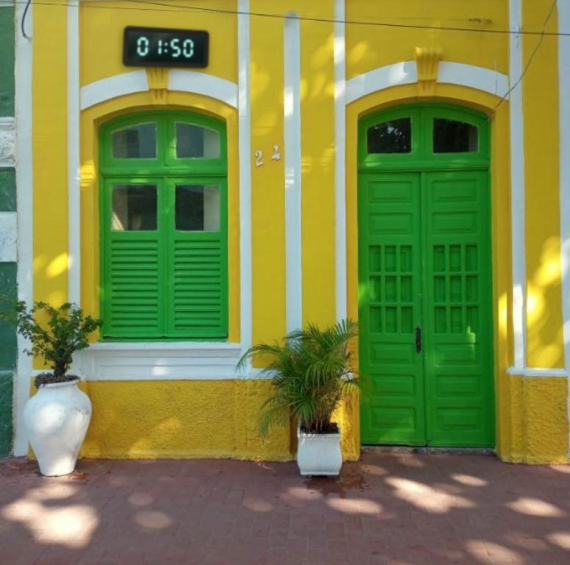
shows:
1,50
